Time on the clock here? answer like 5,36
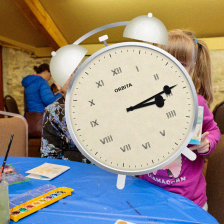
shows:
3,14
